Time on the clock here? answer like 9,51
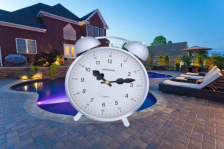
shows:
10,13
